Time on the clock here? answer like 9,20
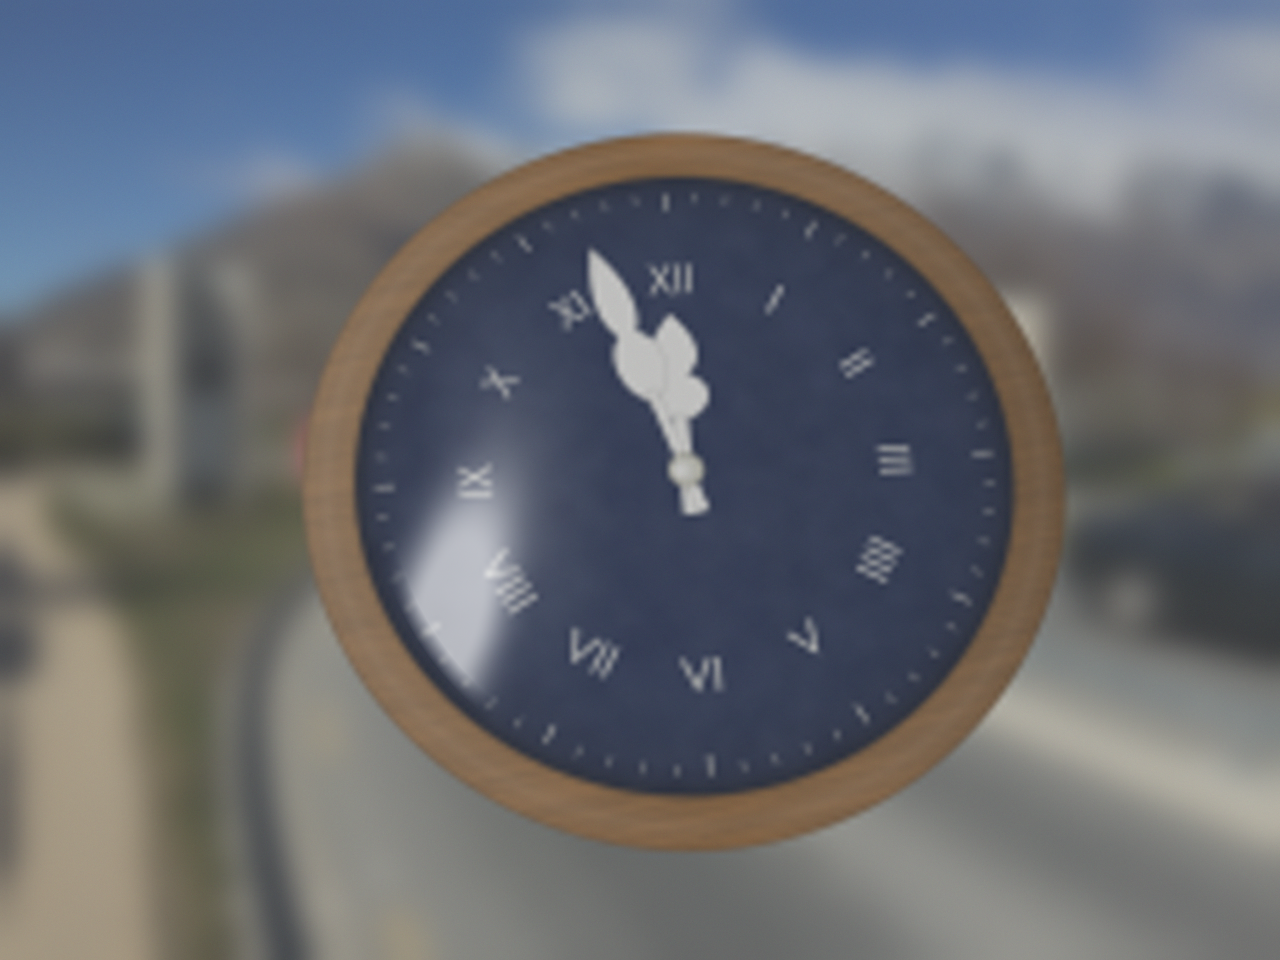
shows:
11,57
